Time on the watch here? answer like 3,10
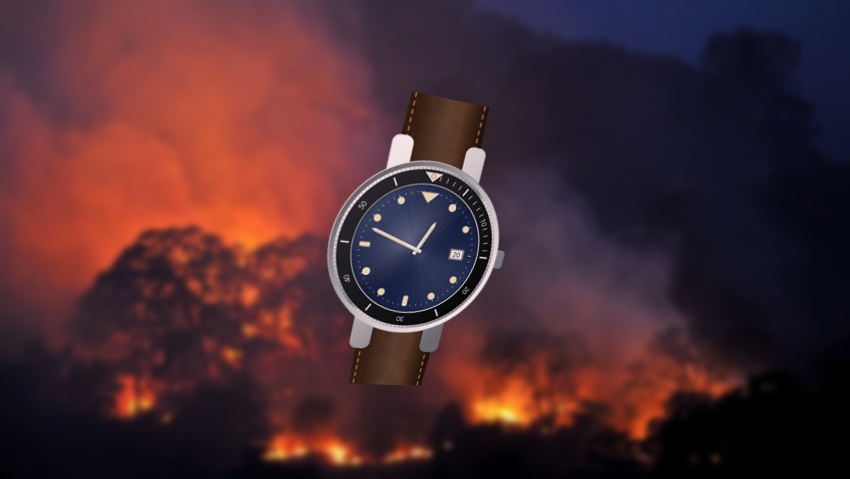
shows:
12,48
